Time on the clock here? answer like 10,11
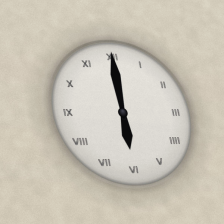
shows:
6,00
